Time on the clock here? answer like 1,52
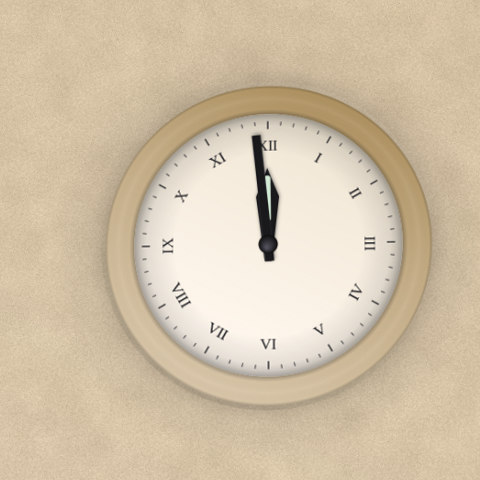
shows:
11,59
